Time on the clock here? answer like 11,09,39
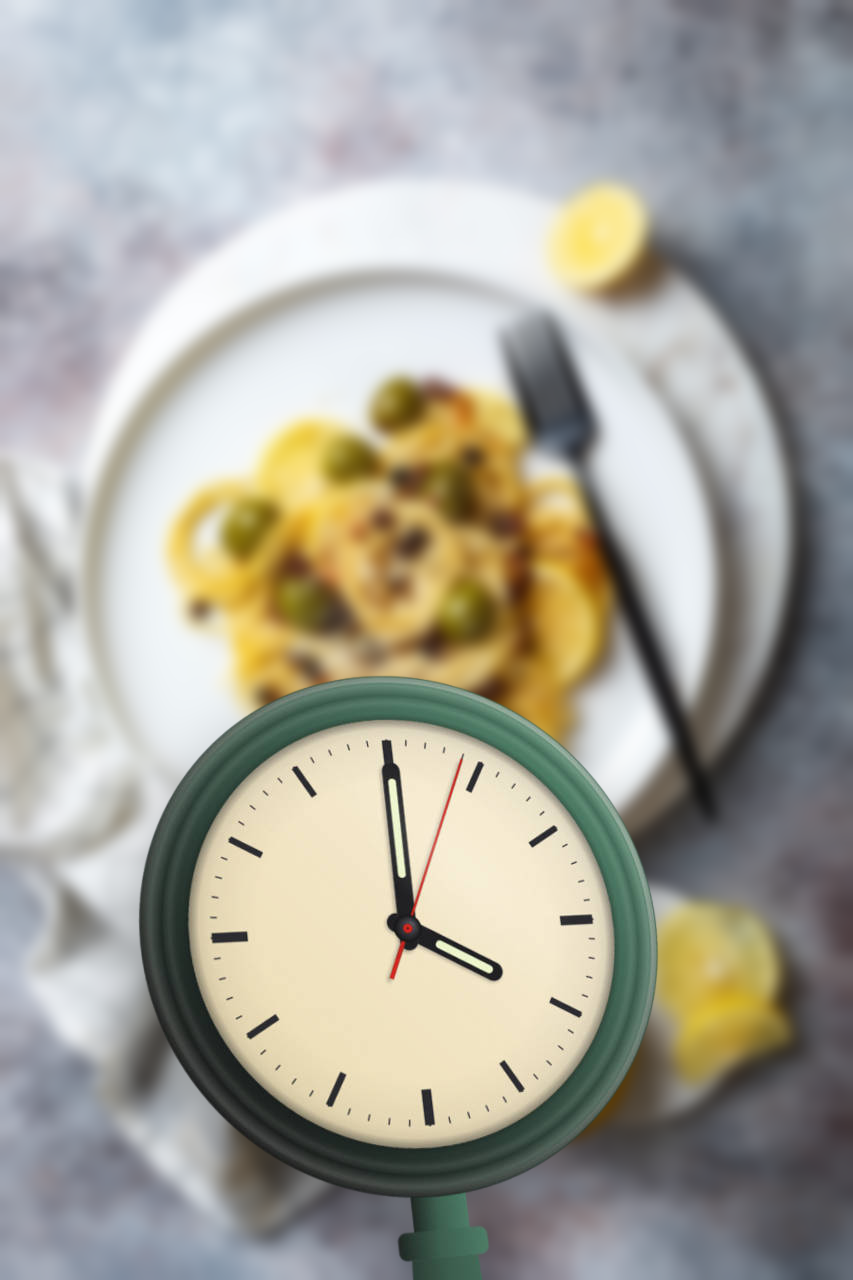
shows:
4,00,04
